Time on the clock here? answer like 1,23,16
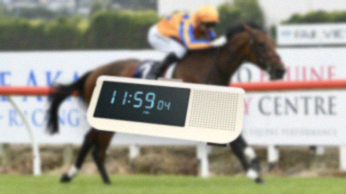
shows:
11,59,04
